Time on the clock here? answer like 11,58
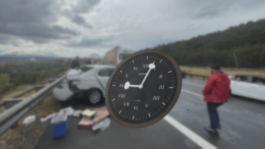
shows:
9,03
